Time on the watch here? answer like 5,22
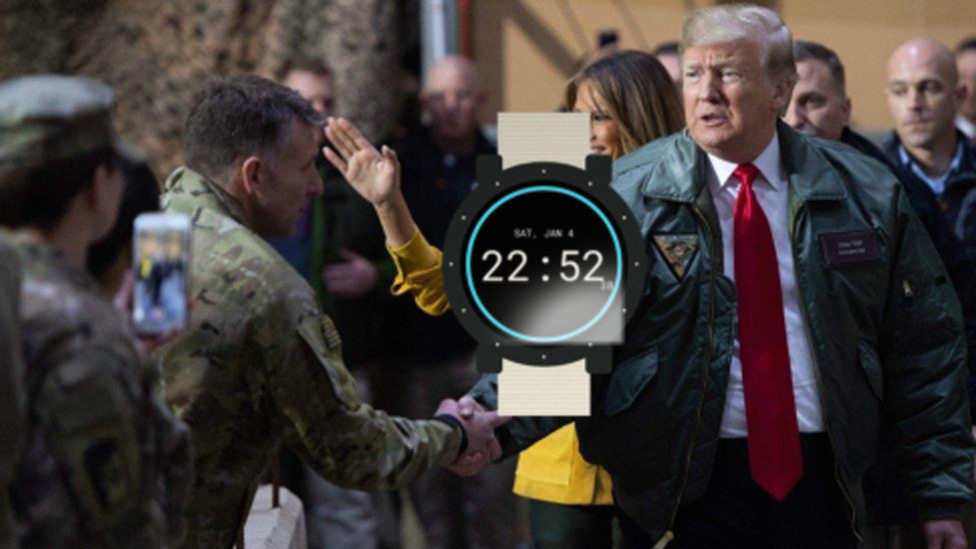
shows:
22,52
